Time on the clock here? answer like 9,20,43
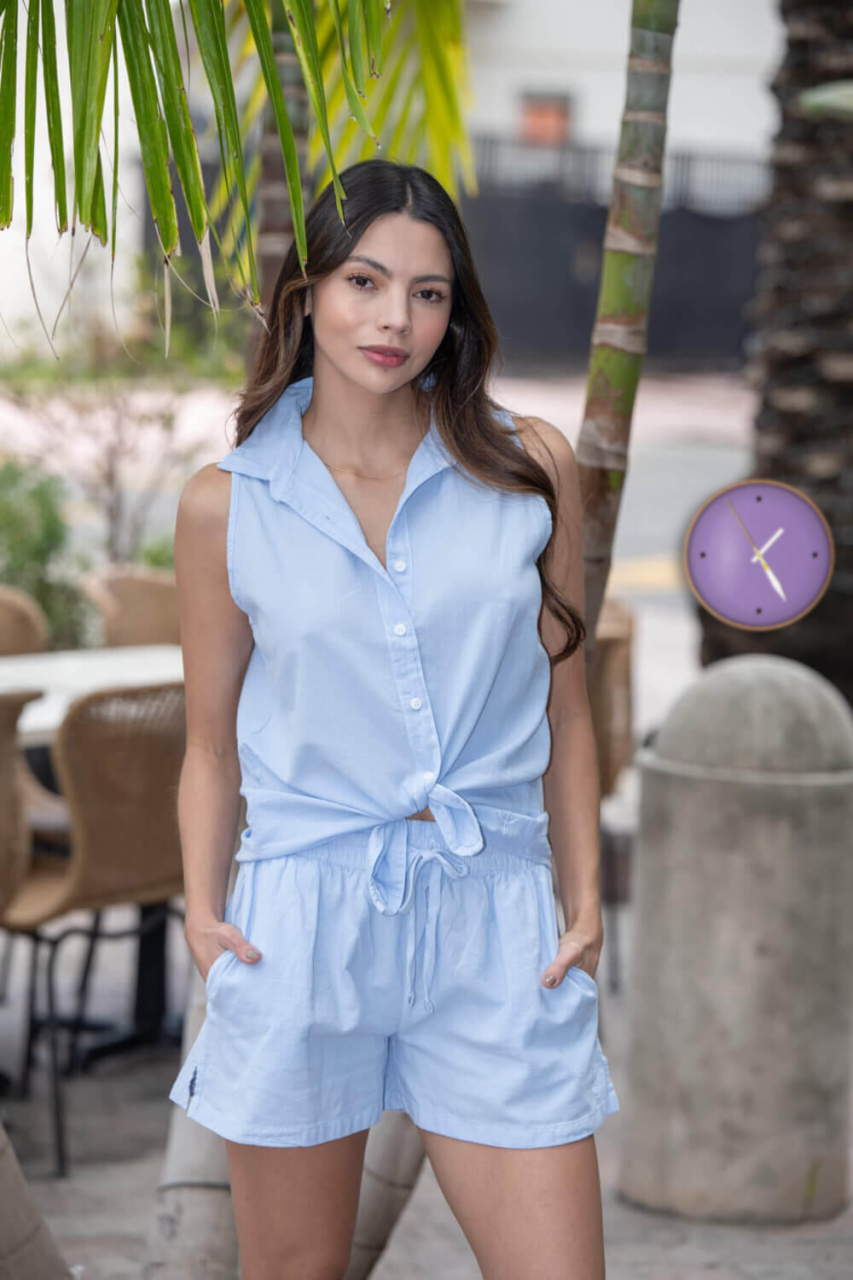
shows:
1,24,55
